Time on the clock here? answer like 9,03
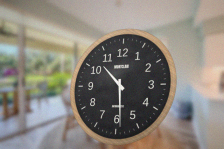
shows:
10,29
